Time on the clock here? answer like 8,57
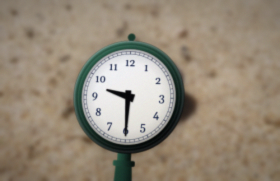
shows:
9,30
